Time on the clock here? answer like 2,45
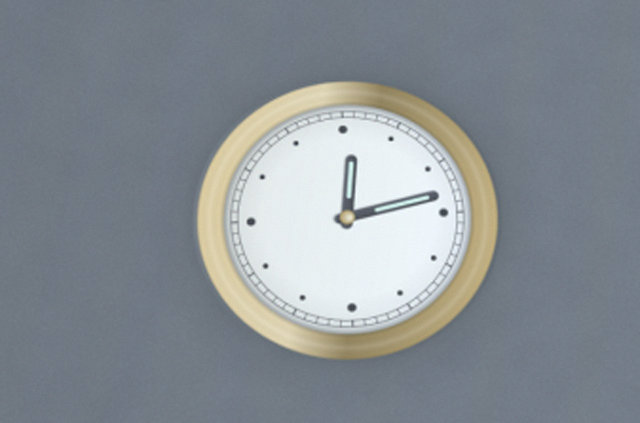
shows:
12,13
